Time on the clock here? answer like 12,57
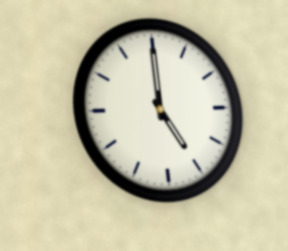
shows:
5,00
